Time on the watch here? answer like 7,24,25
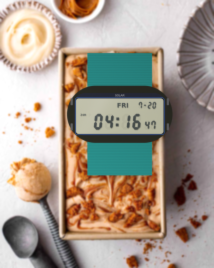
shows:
4,16,47
